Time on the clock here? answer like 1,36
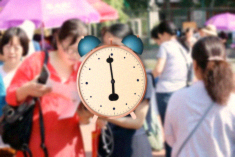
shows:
5,59
